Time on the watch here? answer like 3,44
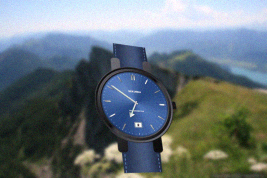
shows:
6,51
